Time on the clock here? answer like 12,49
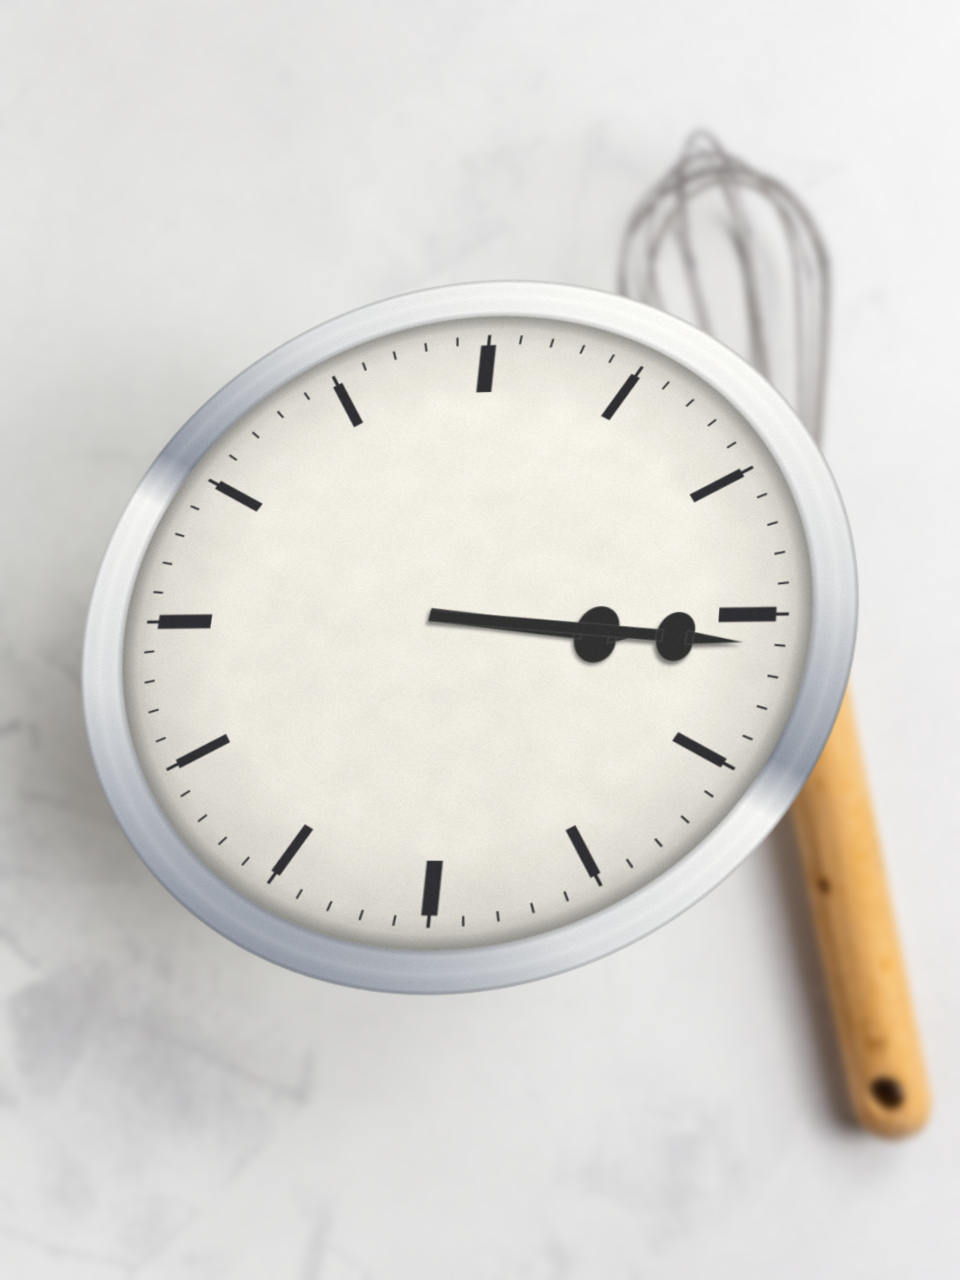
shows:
3,16
